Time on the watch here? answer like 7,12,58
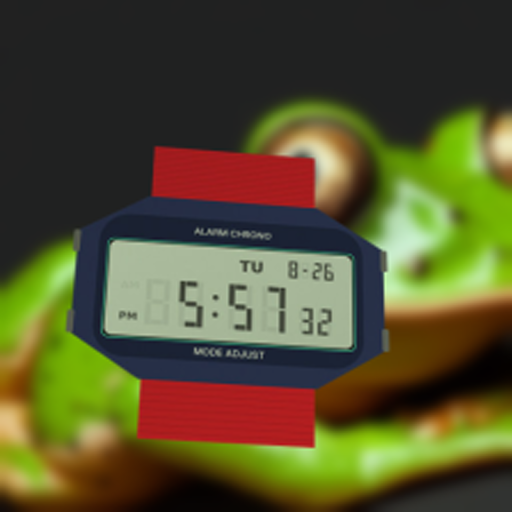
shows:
5,57,32
